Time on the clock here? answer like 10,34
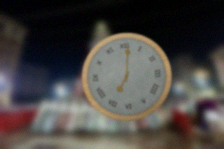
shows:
7,01
